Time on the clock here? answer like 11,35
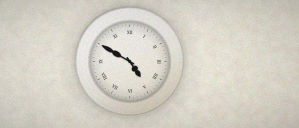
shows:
4,50
